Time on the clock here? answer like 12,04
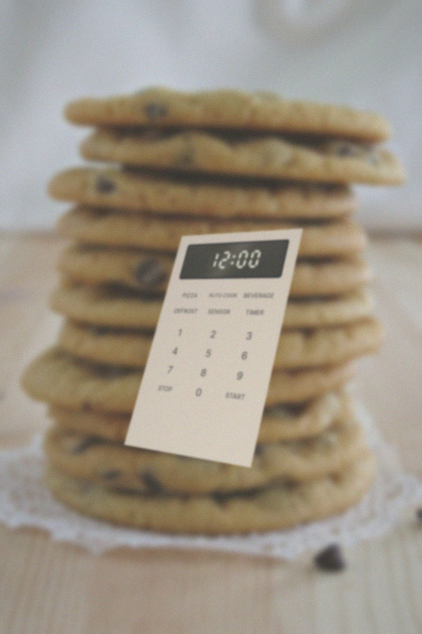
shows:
12,00
